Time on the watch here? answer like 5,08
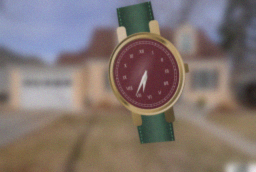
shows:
6,36
